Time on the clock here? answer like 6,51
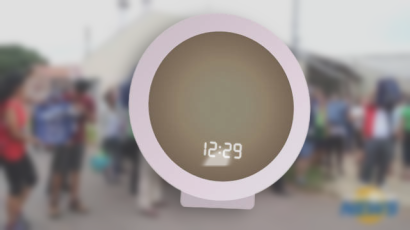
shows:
12,29
